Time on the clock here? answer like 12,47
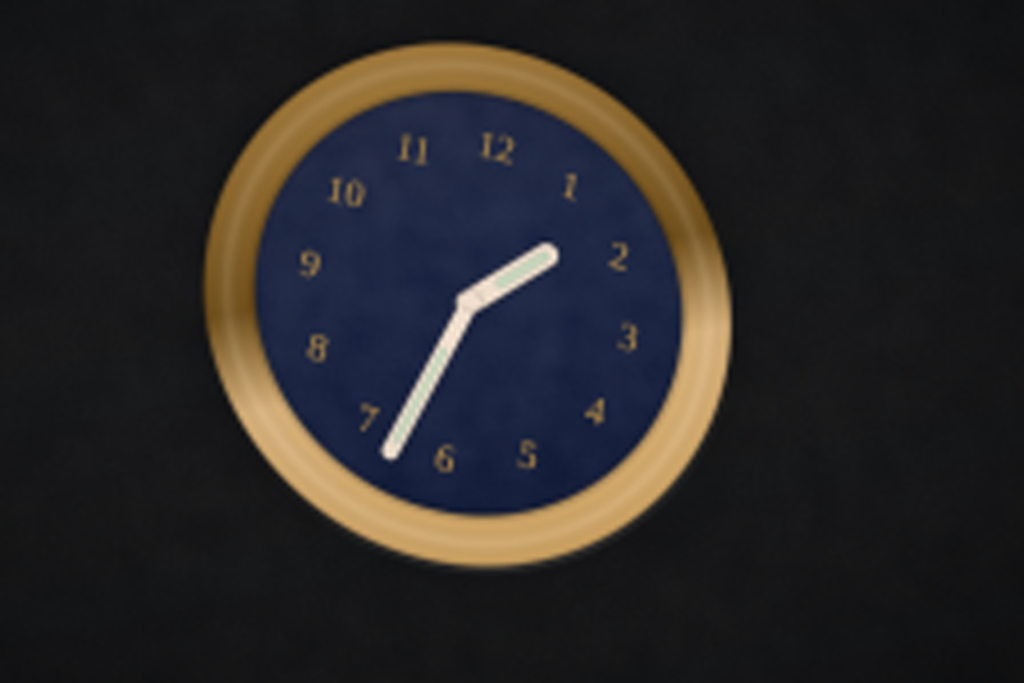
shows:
1,33
